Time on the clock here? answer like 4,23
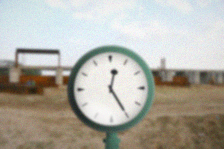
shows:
12,25
